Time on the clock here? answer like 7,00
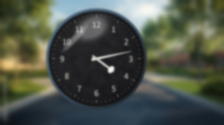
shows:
4,13
